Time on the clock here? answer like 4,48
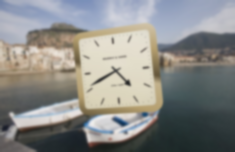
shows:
4,41
